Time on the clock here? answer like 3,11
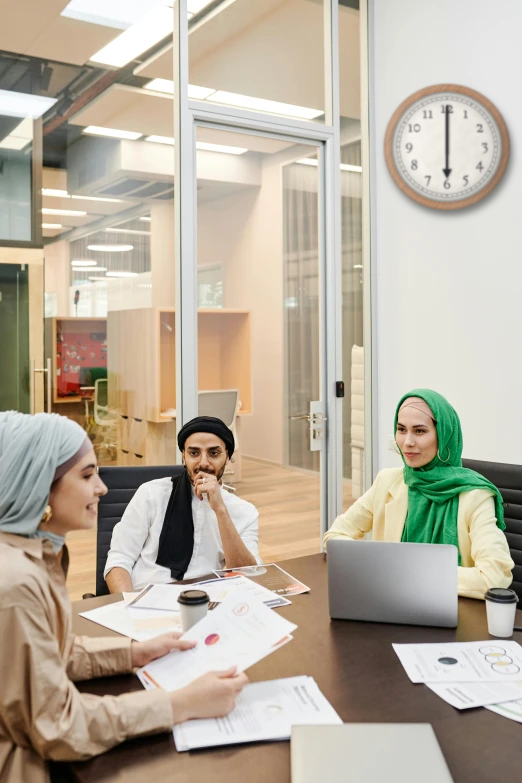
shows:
6,00
